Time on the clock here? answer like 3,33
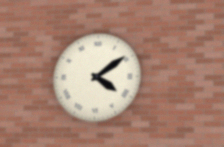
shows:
4,09
